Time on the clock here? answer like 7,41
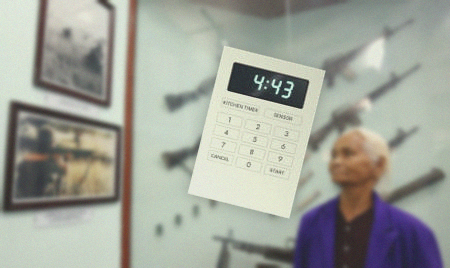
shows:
4,43
